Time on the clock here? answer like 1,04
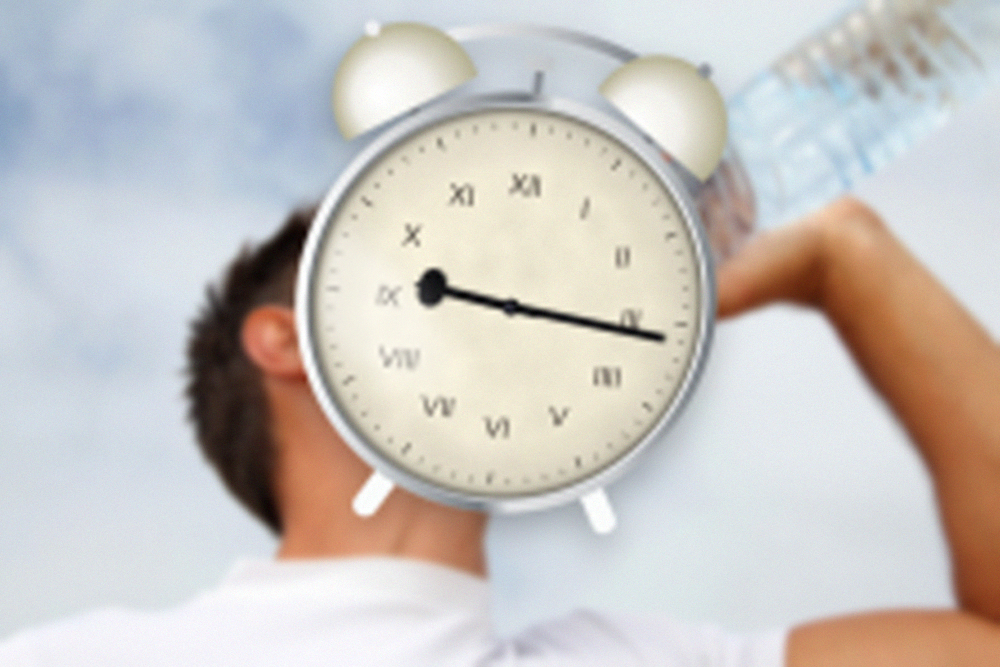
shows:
9,16
